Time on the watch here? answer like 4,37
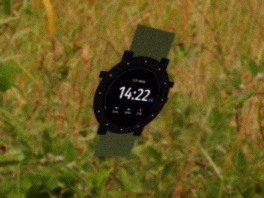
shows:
14,22
